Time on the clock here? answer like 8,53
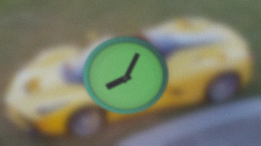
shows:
8,04
